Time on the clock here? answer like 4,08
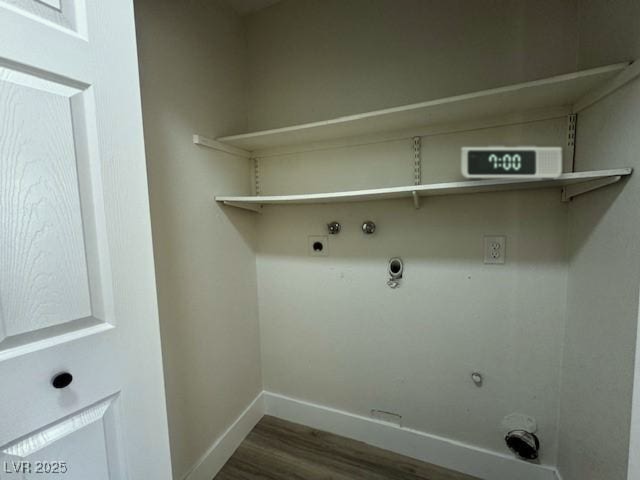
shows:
7,00
